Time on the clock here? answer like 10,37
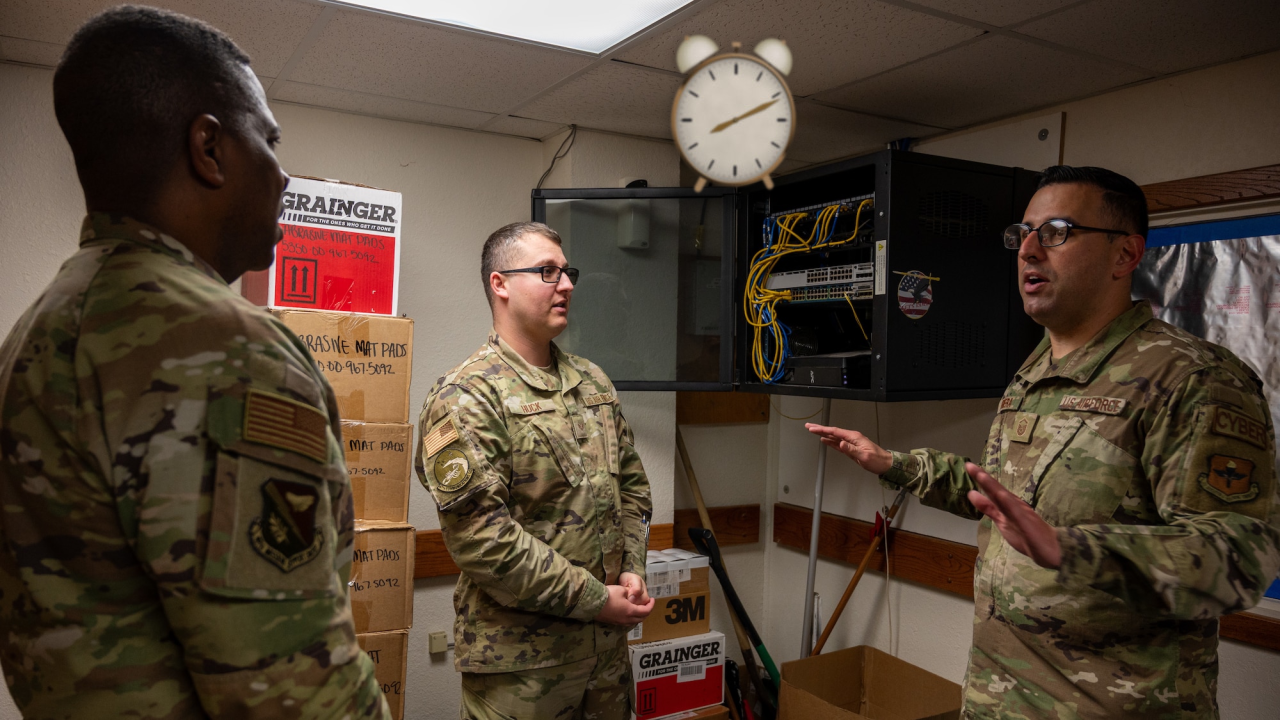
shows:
8,11
